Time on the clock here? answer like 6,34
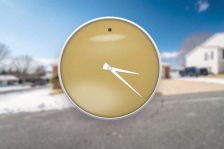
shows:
3,22
